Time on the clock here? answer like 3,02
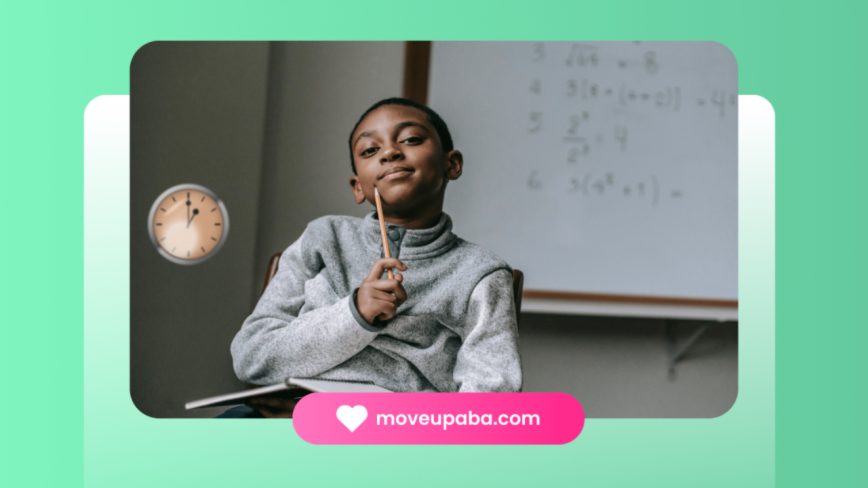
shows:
1,00
